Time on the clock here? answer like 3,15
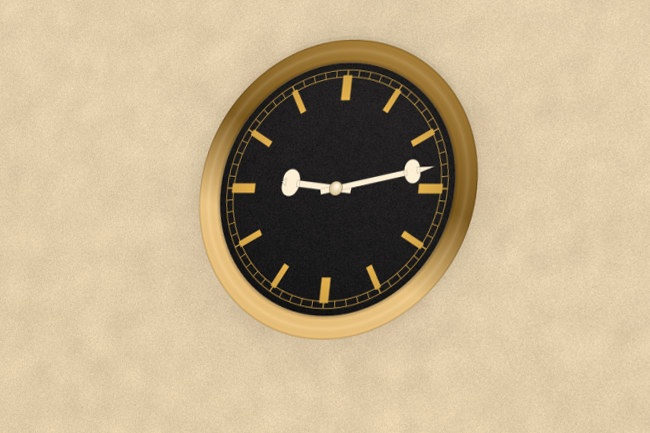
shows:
9,13
